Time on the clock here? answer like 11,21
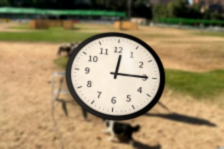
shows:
12,15
